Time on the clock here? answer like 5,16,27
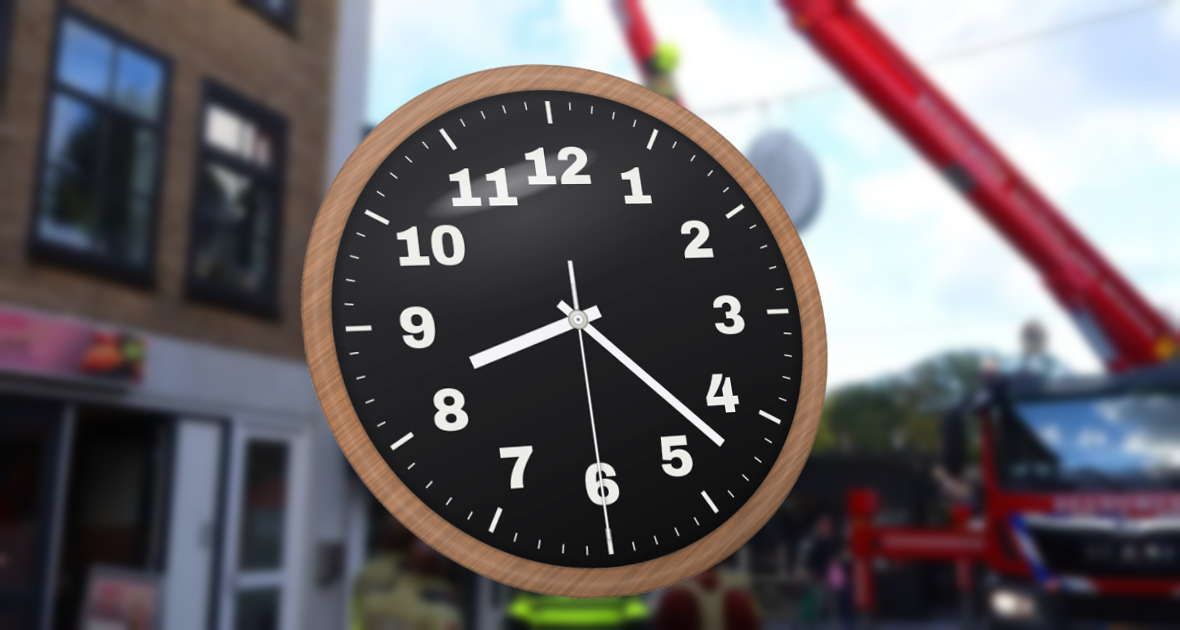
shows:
8,22,30
